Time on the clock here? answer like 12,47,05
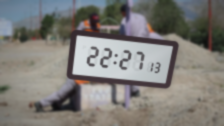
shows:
22,27,13
